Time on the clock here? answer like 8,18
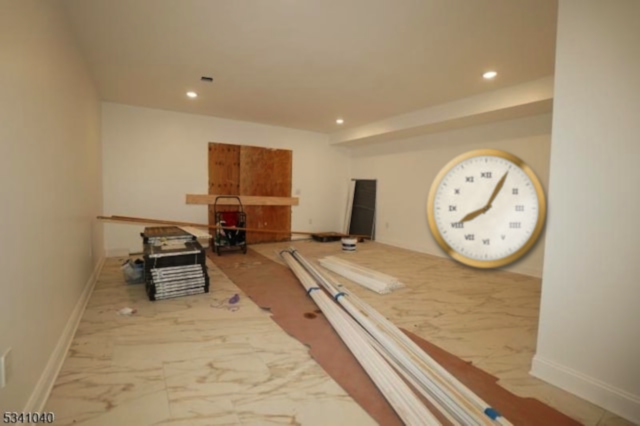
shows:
8,05
